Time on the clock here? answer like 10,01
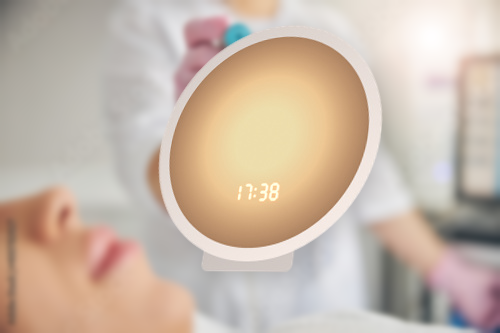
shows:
17,38
